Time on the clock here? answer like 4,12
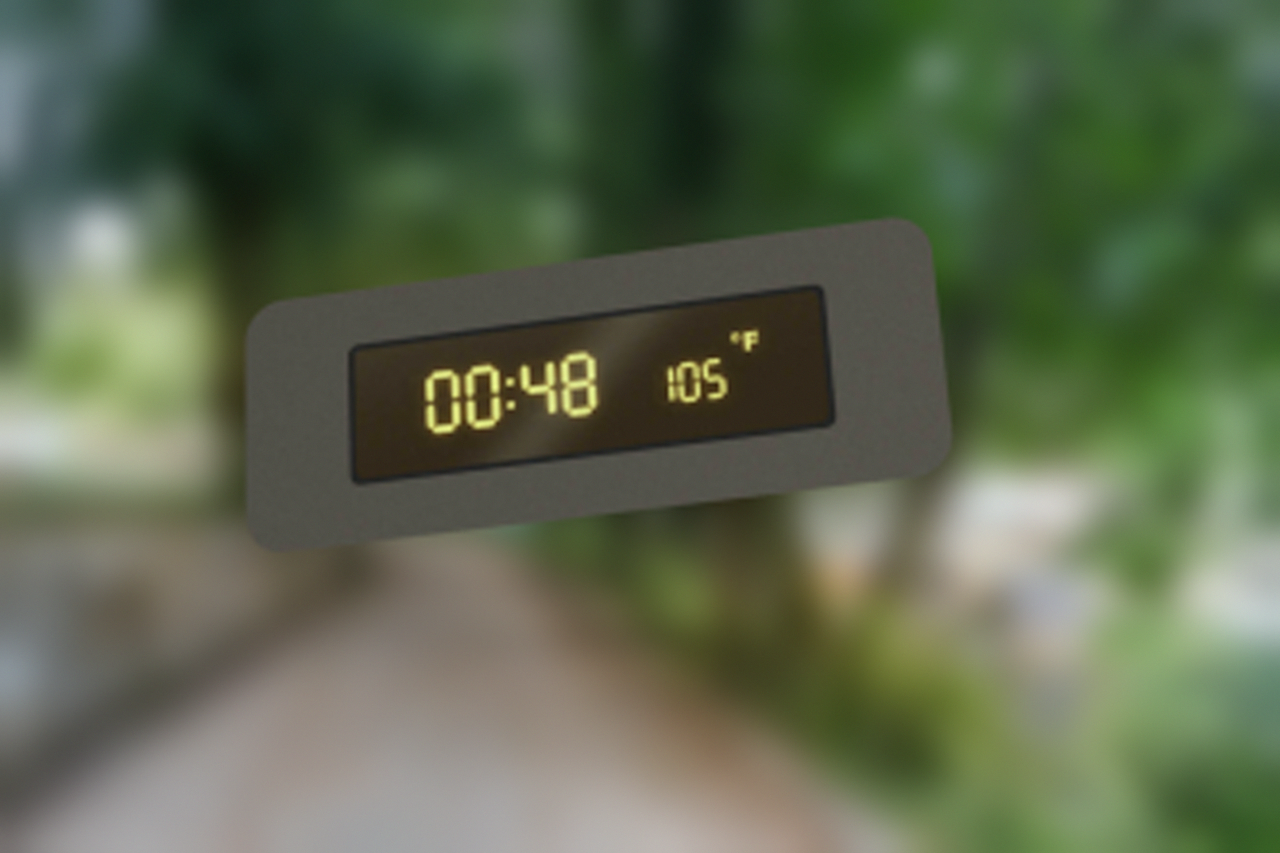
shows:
0,48
